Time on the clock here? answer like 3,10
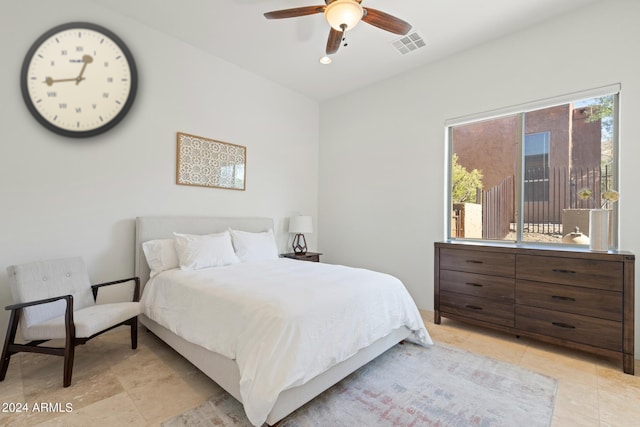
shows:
12,44
